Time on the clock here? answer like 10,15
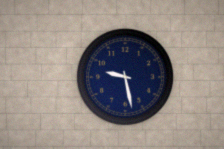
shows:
9,28
